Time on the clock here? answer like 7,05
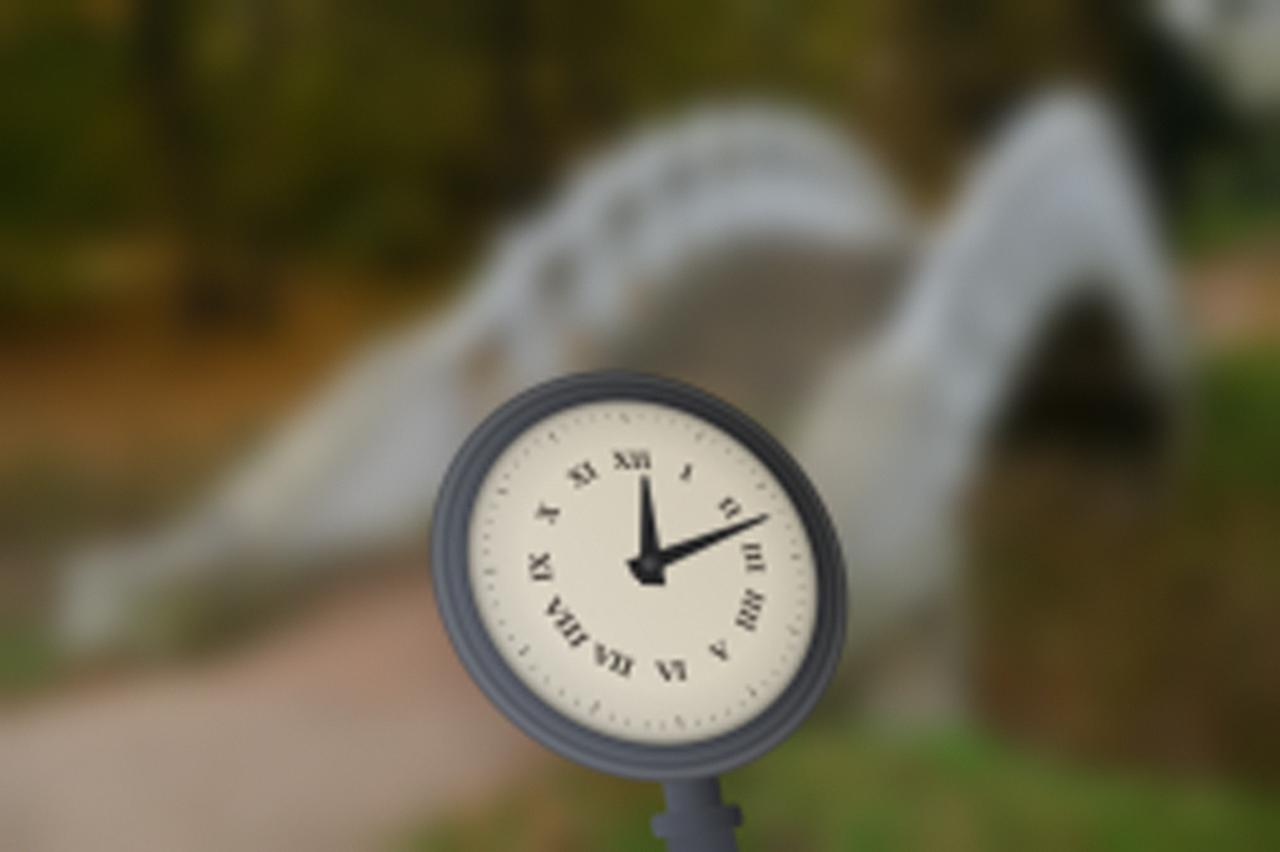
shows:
12,12
